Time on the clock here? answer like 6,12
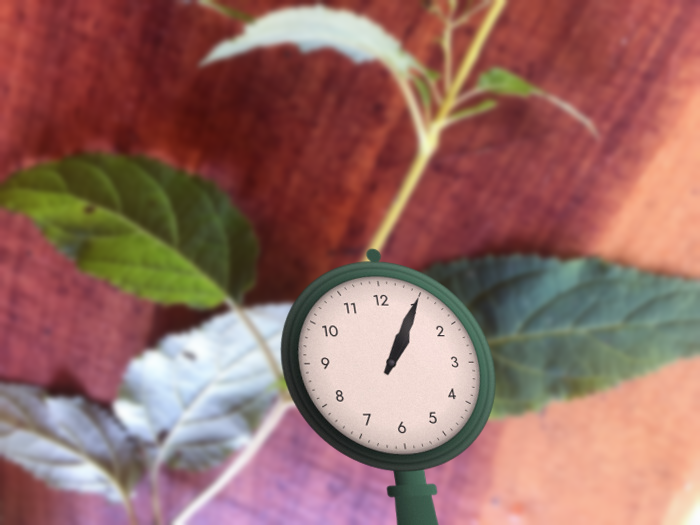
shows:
1,05
